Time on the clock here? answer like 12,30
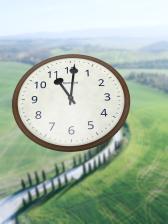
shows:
11,01
